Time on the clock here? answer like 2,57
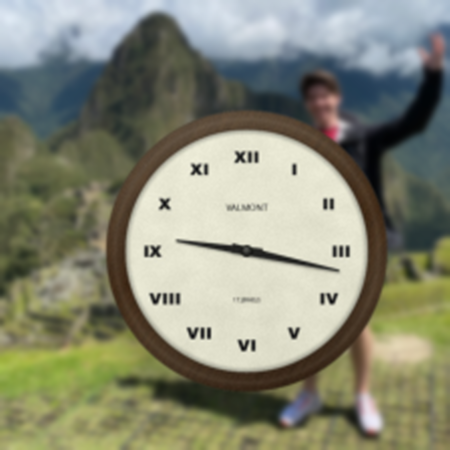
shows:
9,17
